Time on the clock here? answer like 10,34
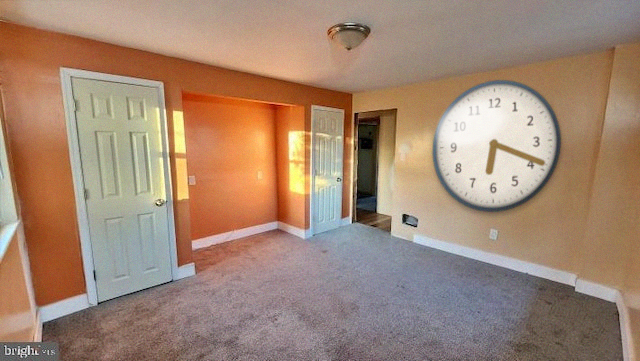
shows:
6,19
